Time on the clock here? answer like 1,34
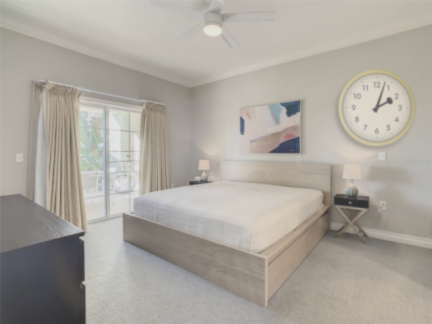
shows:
2,03
